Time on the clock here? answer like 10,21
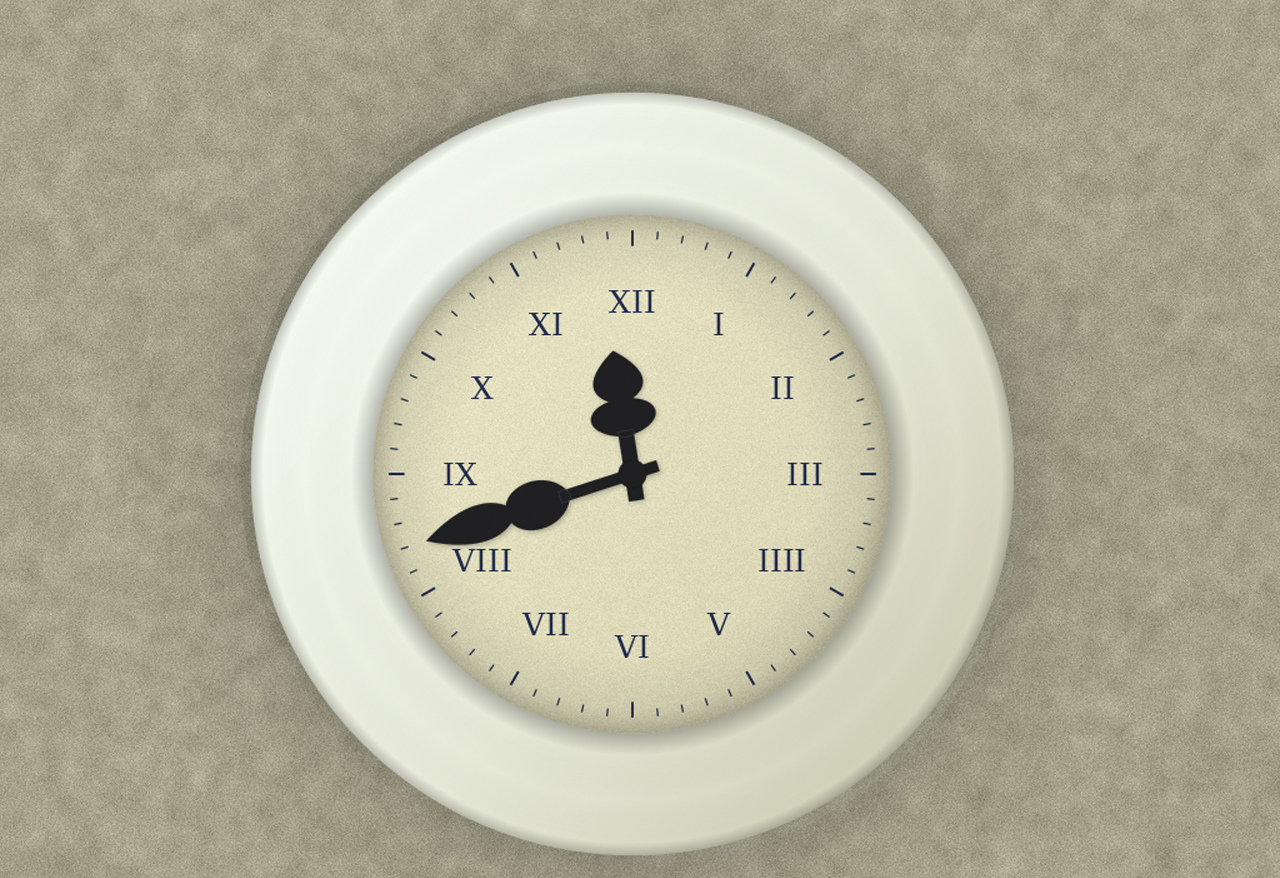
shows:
11,42
